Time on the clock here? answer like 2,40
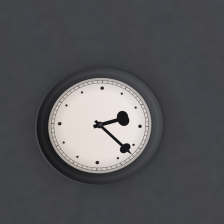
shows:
2,22
